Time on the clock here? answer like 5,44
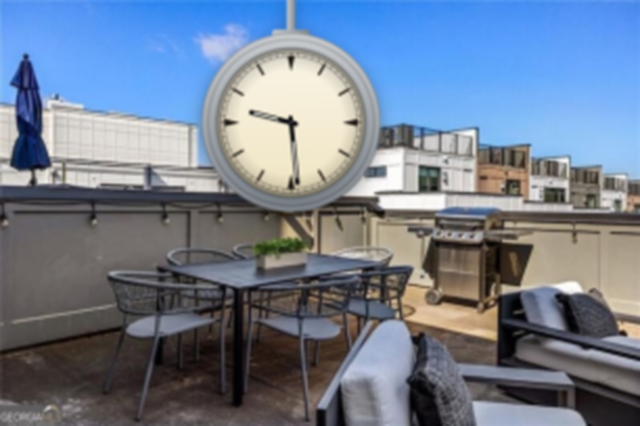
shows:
9,29
